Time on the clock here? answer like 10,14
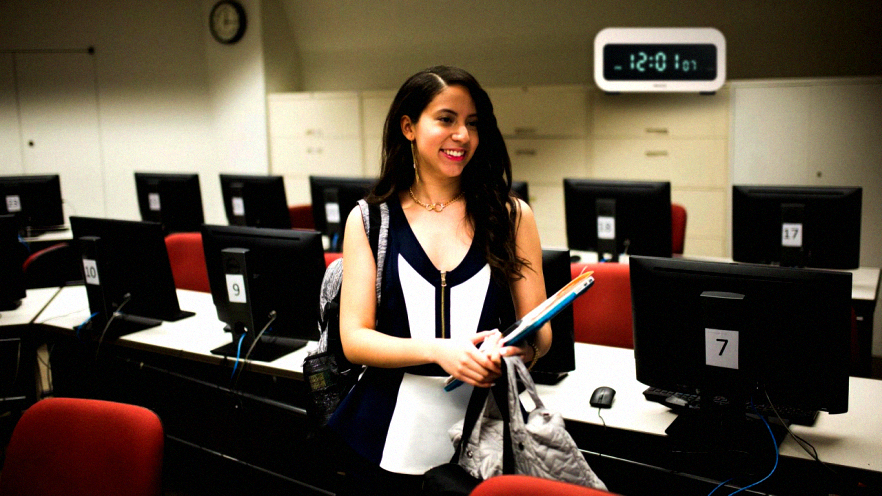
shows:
12,01
